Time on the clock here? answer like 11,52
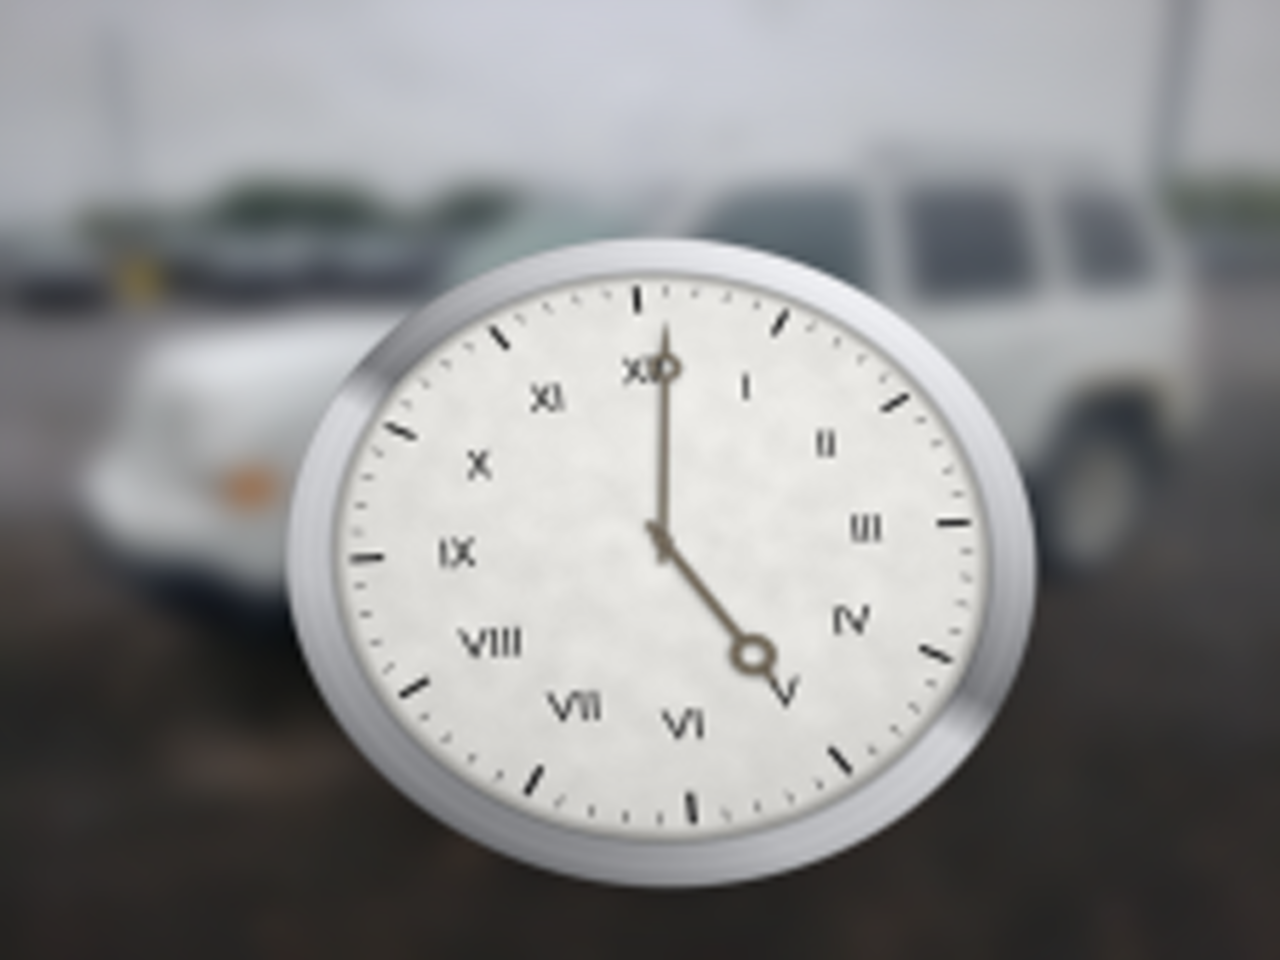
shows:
5,01
